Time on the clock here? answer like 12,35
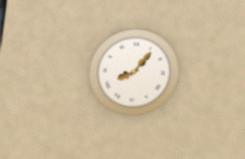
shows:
8,06
